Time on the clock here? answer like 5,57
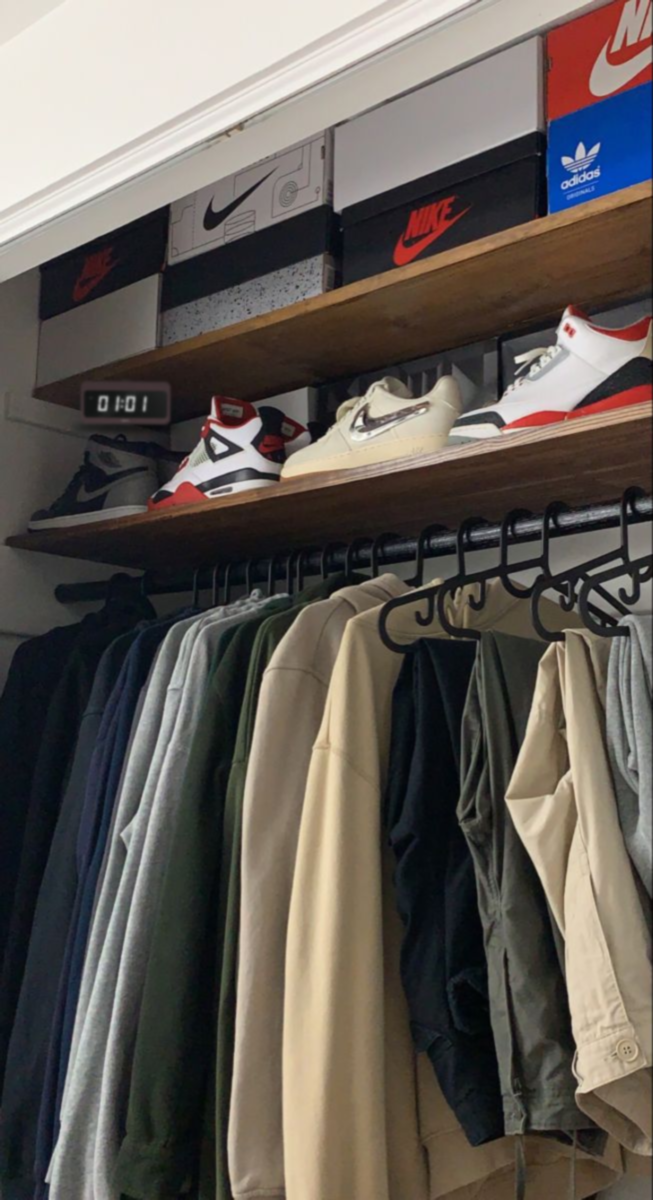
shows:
1,01
